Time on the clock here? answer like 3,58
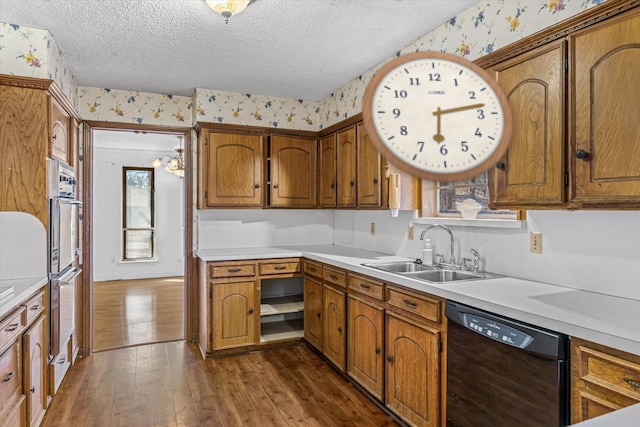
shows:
6,13
